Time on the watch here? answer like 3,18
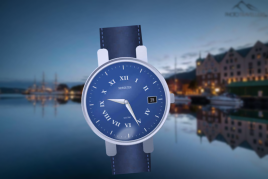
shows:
9,26
